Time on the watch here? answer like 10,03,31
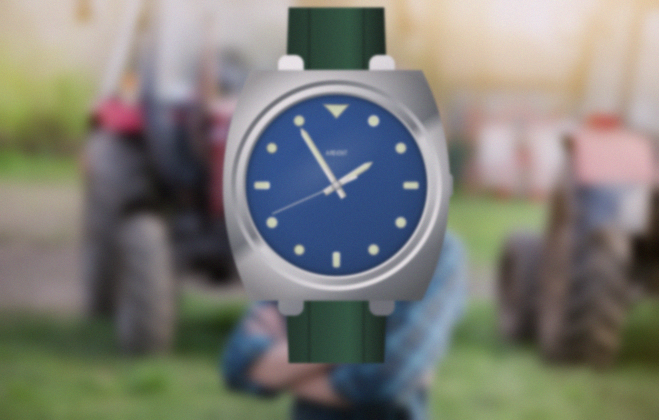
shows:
1,54,41
